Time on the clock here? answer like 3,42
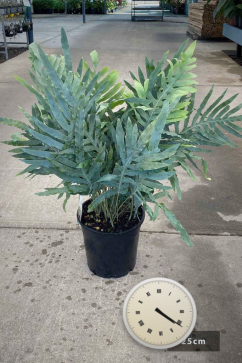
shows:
4,21
